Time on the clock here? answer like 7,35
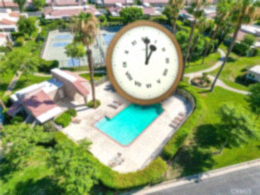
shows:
1,01
